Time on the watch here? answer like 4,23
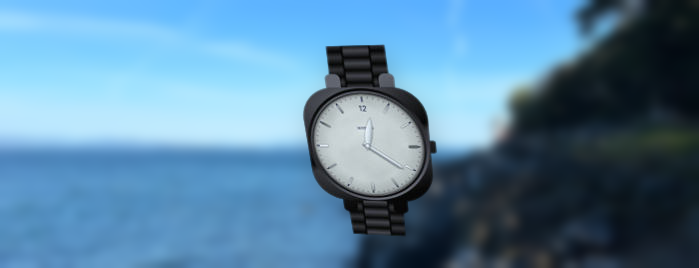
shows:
12,21
